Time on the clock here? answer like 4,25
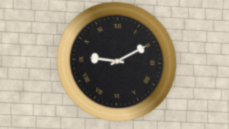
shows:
9,10
